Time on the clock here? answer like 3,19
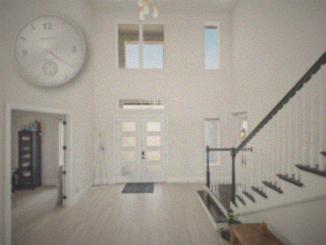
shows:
4,21
